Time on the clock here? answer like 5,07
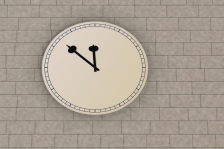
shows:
11,52
